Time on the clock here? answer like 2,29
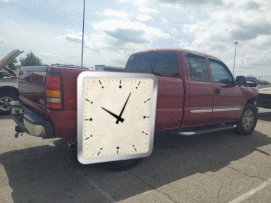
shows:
10,04
